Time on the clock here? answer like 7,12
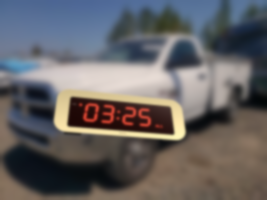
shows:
3,25
